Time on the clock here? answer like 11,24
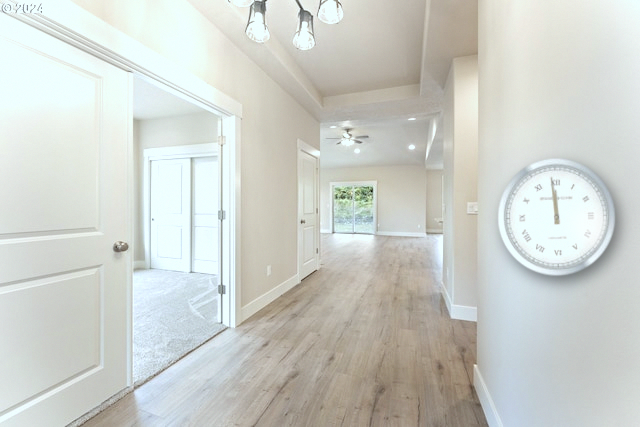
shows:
11,59
